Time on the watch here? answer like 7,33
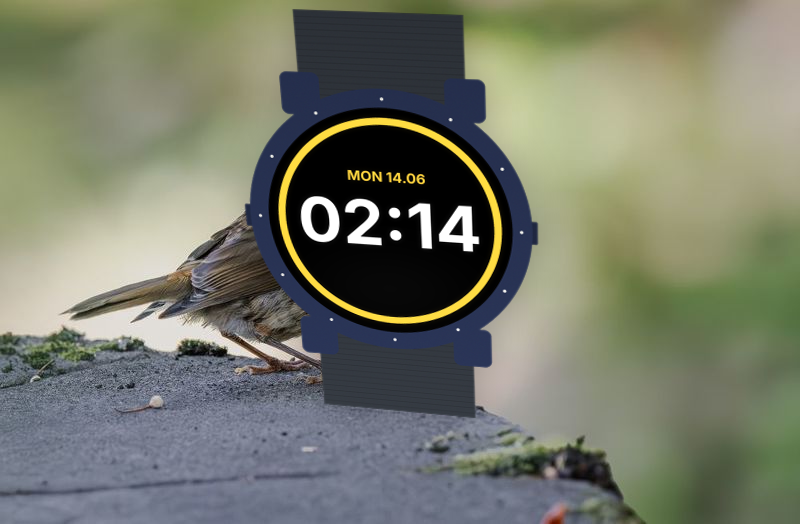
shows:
2,14
